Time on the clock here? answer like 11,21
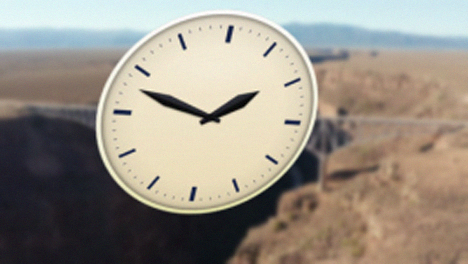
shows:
1,48
